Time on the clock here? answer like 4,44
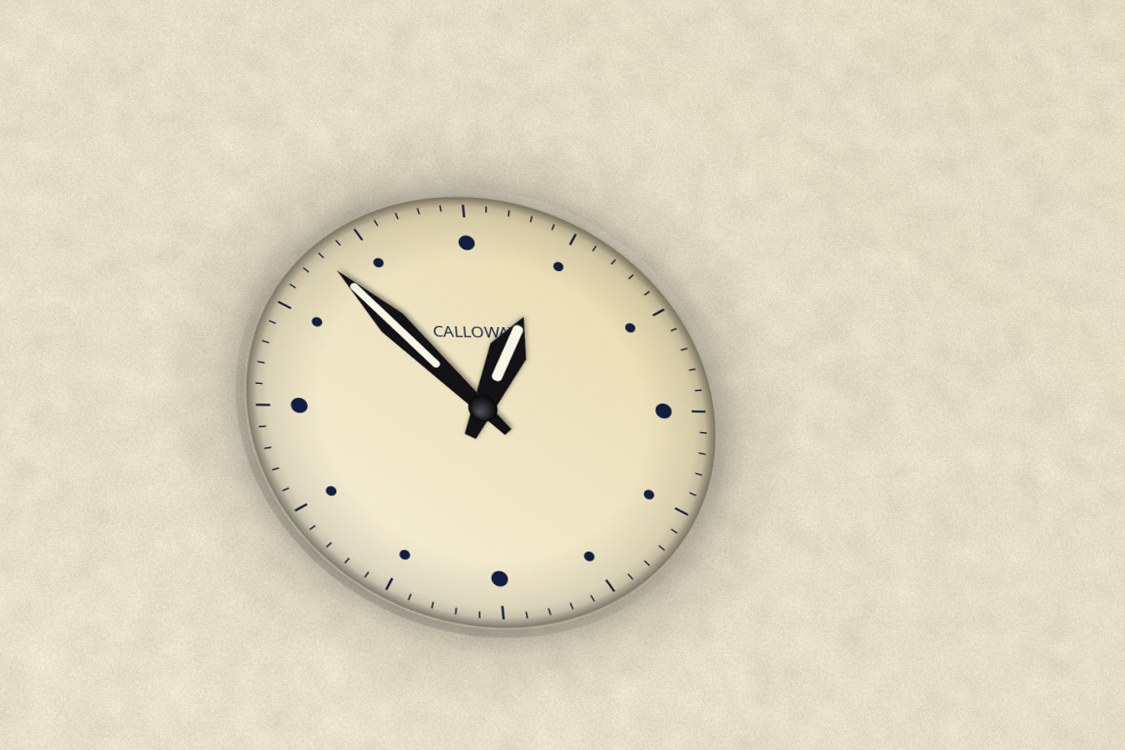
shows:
12,53
